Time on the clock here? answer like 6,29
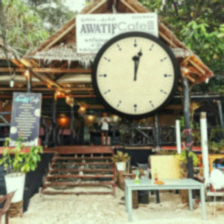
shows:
12,02
